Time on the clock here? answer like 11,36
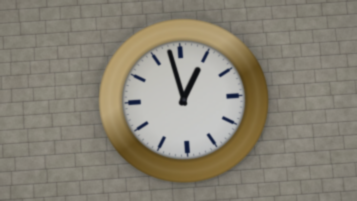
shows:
12,58
